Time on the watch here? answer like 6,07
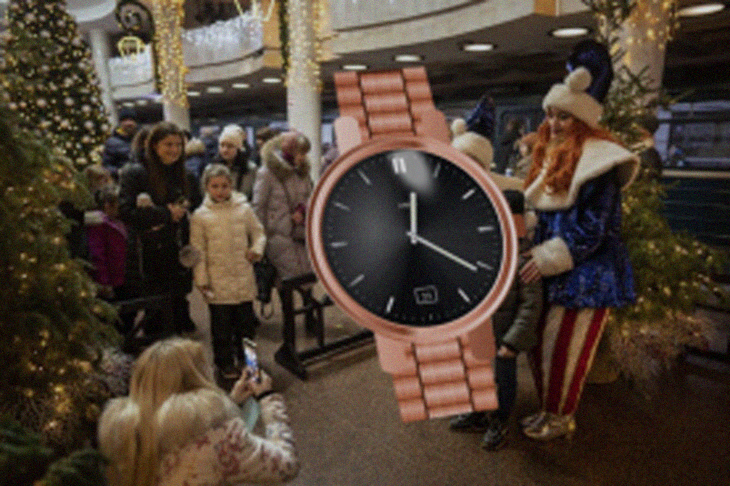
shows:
12,21
